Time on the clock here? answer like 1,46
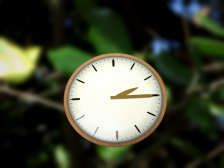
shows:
2,15
